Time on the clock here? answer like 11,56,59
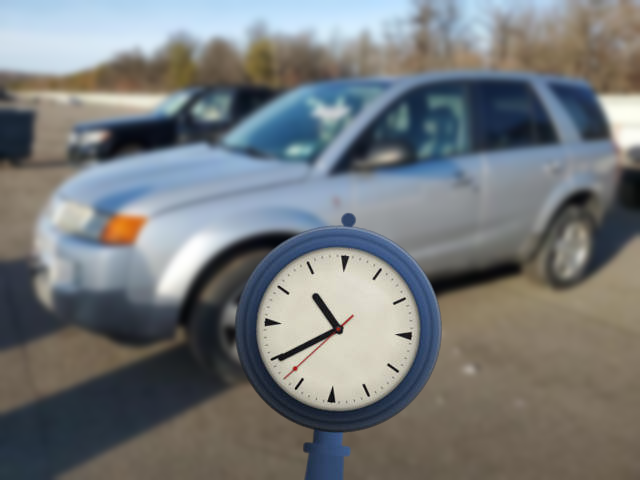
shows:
10,39,37
